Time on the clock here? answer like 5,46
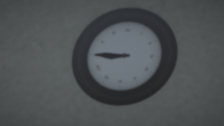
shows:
8,45
